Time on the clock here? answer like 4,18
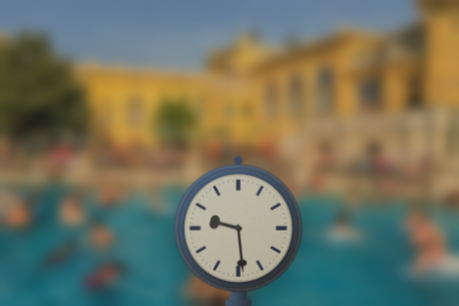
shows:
9,29
